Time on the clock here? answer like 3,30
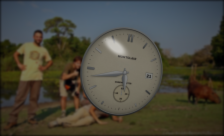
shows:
5,43
